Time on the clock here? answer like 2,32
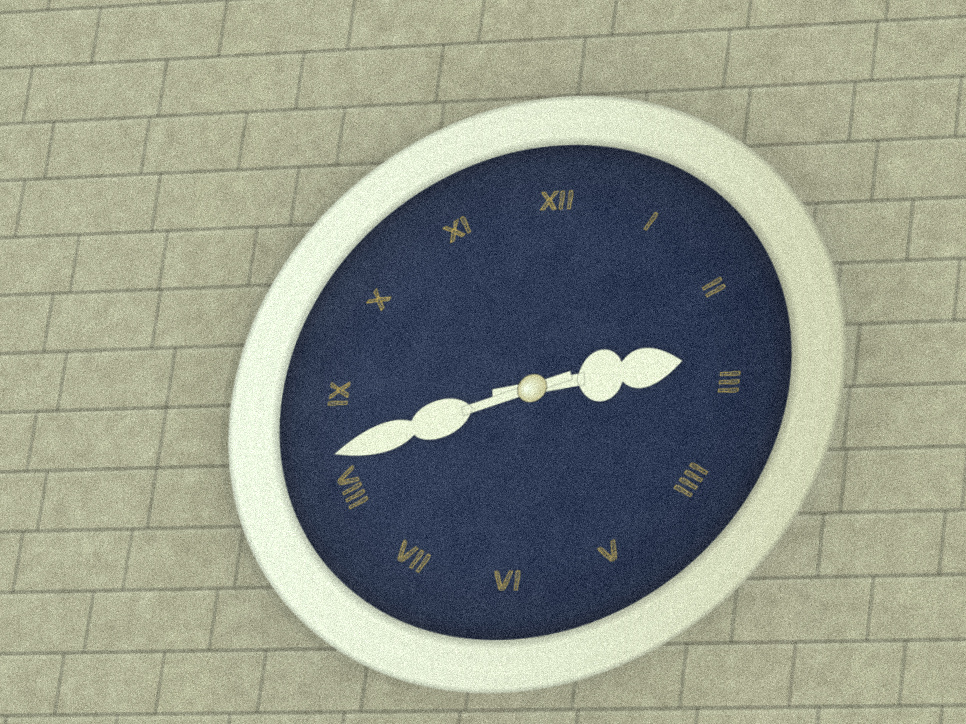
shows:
2,42
